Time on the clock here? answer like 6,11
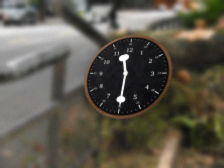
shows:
11,30
